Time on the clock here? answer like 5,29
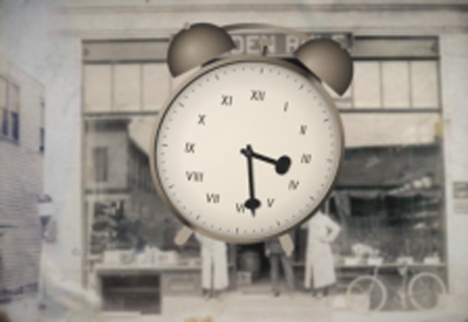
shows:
3,28
